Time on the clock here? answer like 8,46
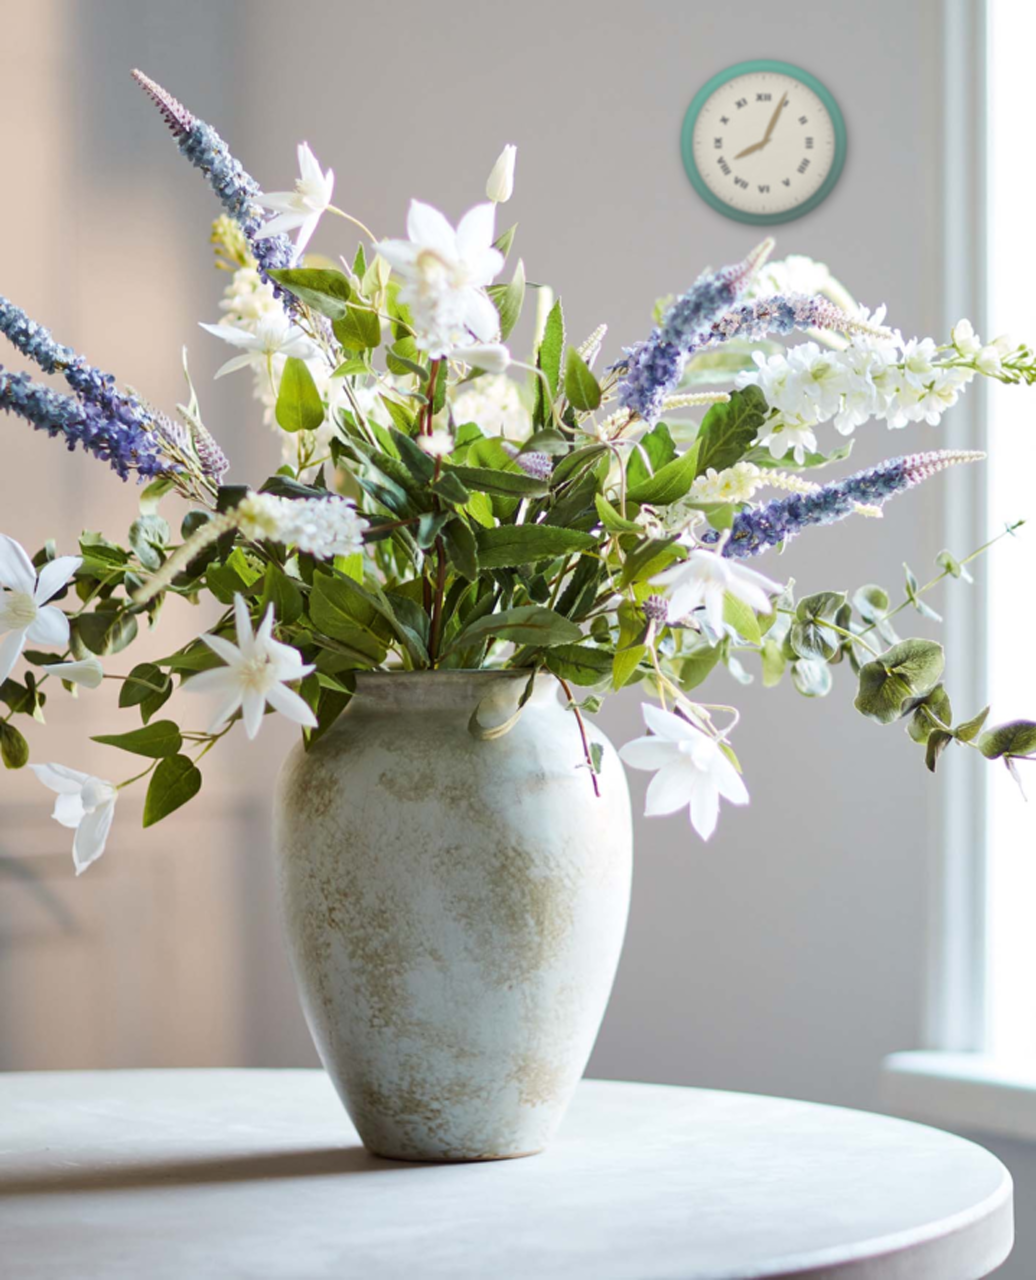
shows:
8,04
